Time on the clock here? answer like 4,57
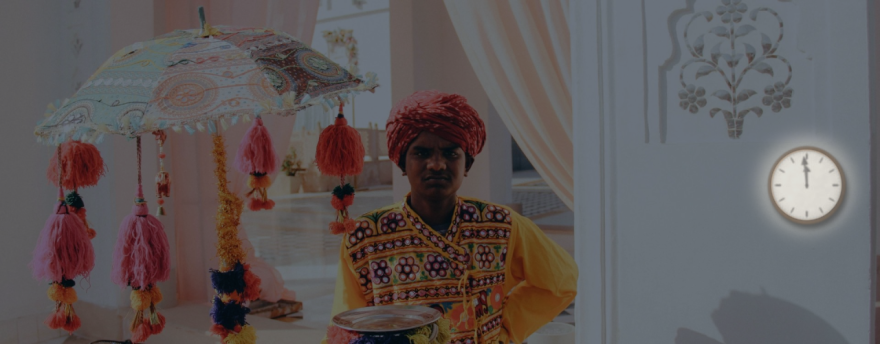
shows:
11,59
